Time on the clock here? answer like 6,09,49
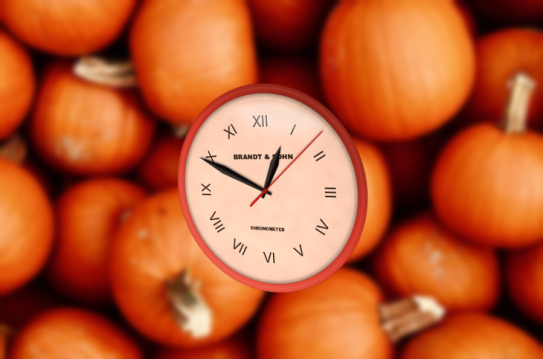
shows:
12,49,08
